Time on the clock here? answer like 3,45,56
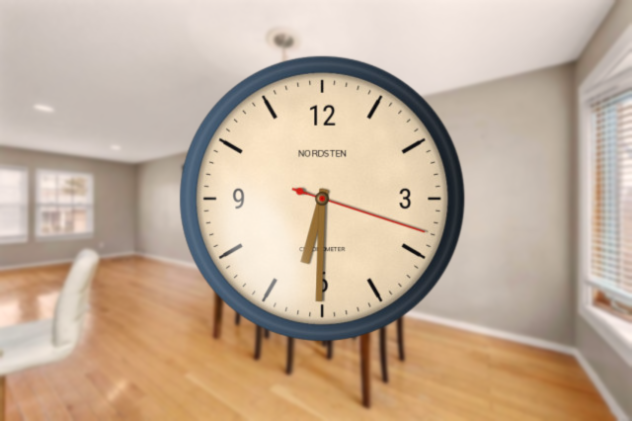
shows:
6,30,18
